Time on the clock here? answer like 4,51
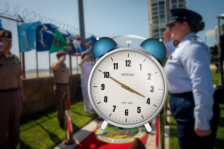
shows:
3,50
